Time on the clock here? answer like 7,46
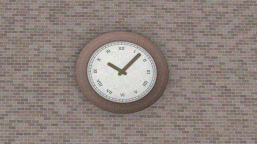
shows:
10,07
